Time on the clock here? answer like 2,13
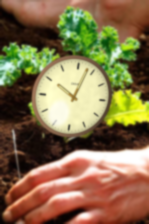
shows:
10,03
